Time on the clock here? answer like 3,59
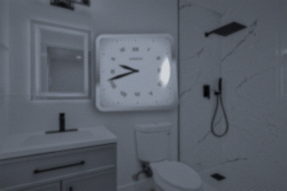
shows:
9,42
